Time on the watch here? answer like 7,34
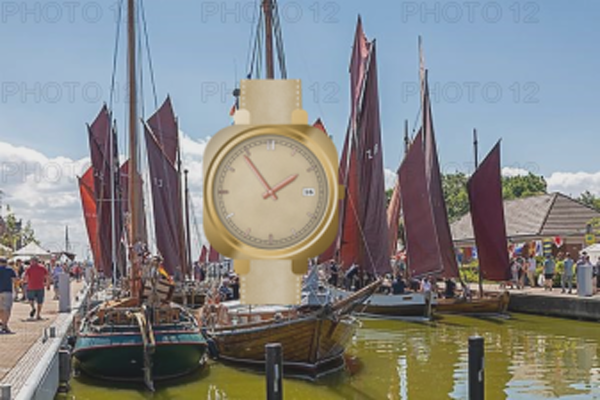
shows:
1,54
